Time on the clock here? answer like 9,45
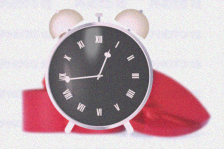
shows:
12,44
